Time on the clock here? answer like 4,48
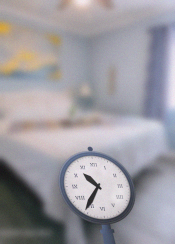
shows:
10,36
